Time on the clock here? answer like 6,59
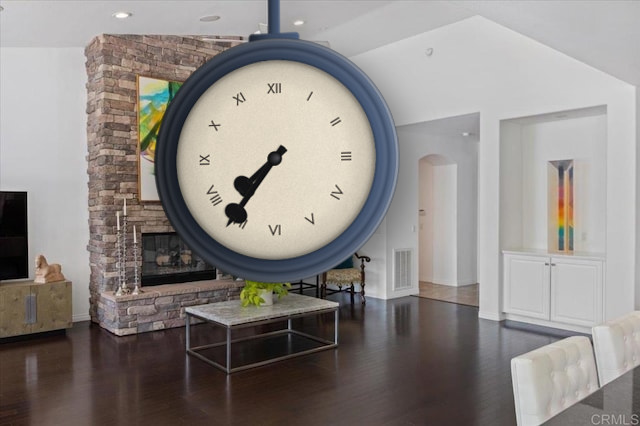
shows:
7,36
